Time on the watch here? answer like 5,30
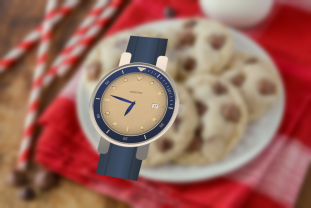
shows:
6,47
